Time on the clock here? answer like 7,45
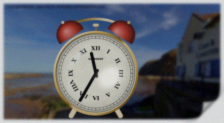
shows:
11,35
